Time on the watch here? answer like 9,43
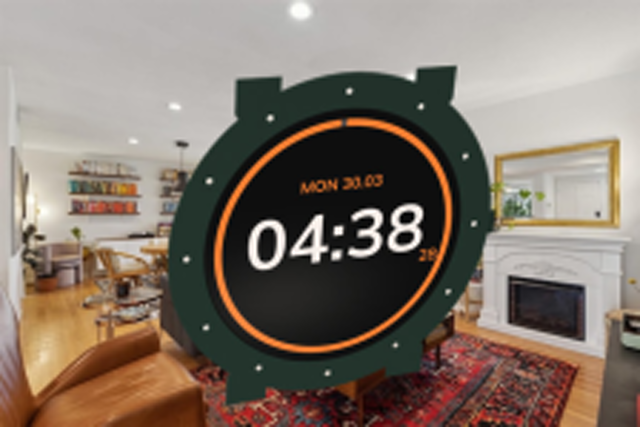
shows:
4,38
